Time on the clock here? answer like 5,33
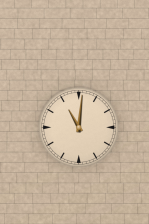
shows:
11,01
